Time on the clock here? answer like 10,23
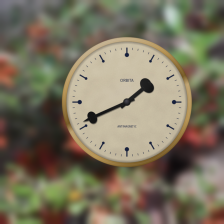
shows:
1,41
